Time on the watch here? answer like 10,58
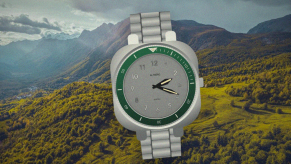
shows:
2,19
